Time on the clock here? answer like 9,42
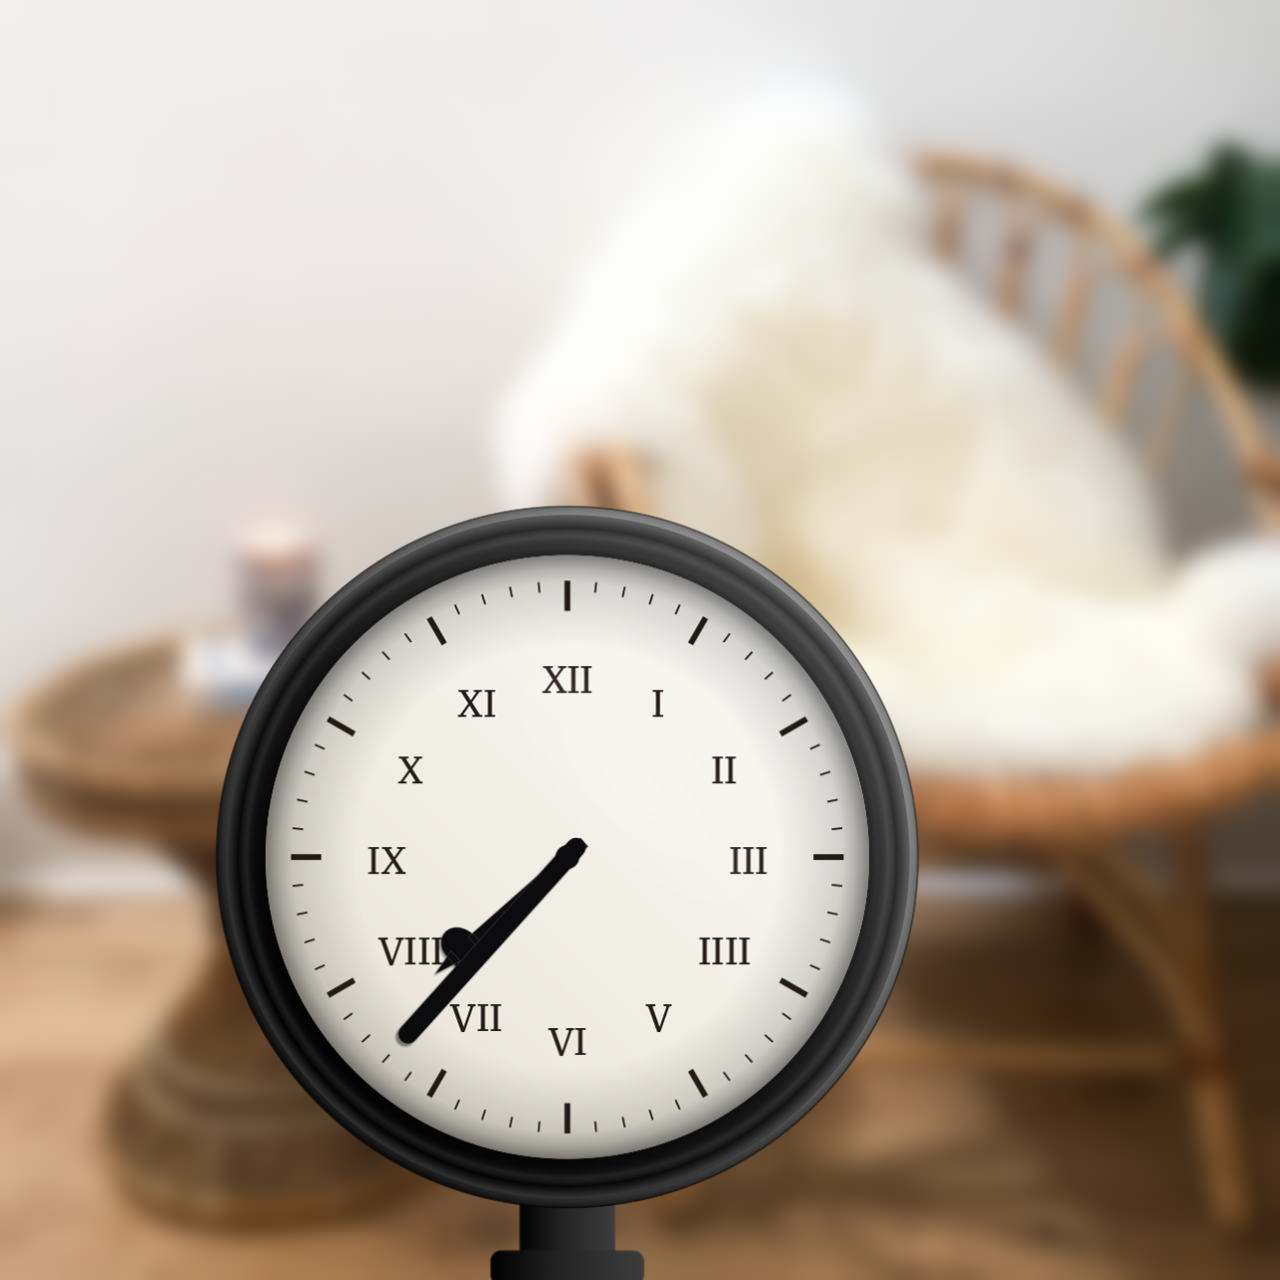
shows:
7,37
